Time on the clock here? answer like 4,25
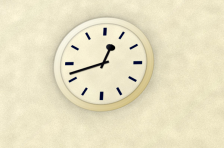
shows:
12,42
